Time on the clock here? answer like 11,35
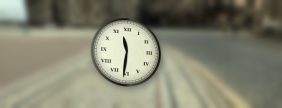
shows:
11,31
